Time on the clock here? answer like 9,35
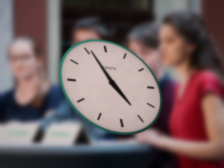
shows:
4,56
